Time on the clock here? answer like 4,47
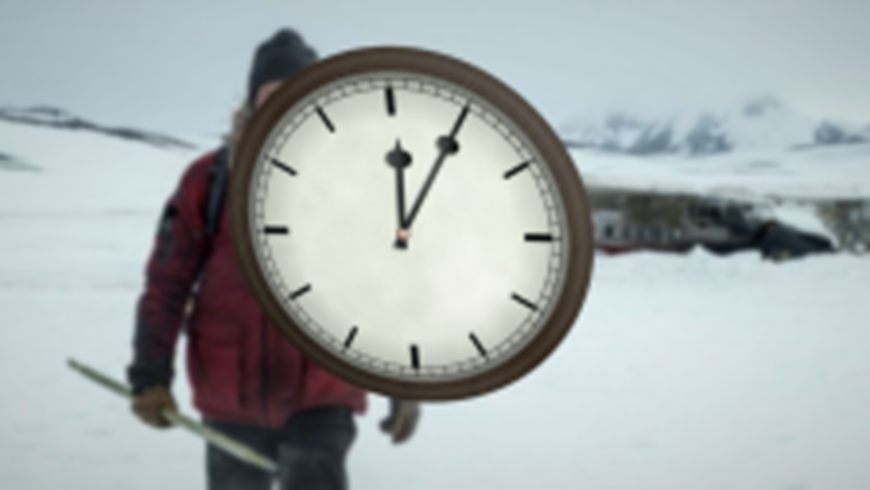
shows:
12,05
